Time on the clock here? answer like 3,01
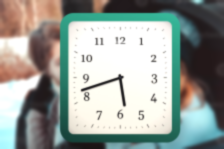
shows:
5,42
